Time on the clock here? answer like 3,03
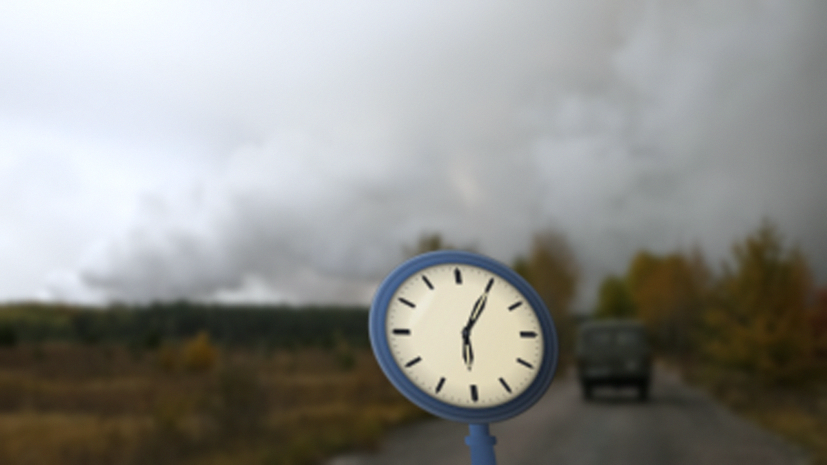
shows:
6,05
